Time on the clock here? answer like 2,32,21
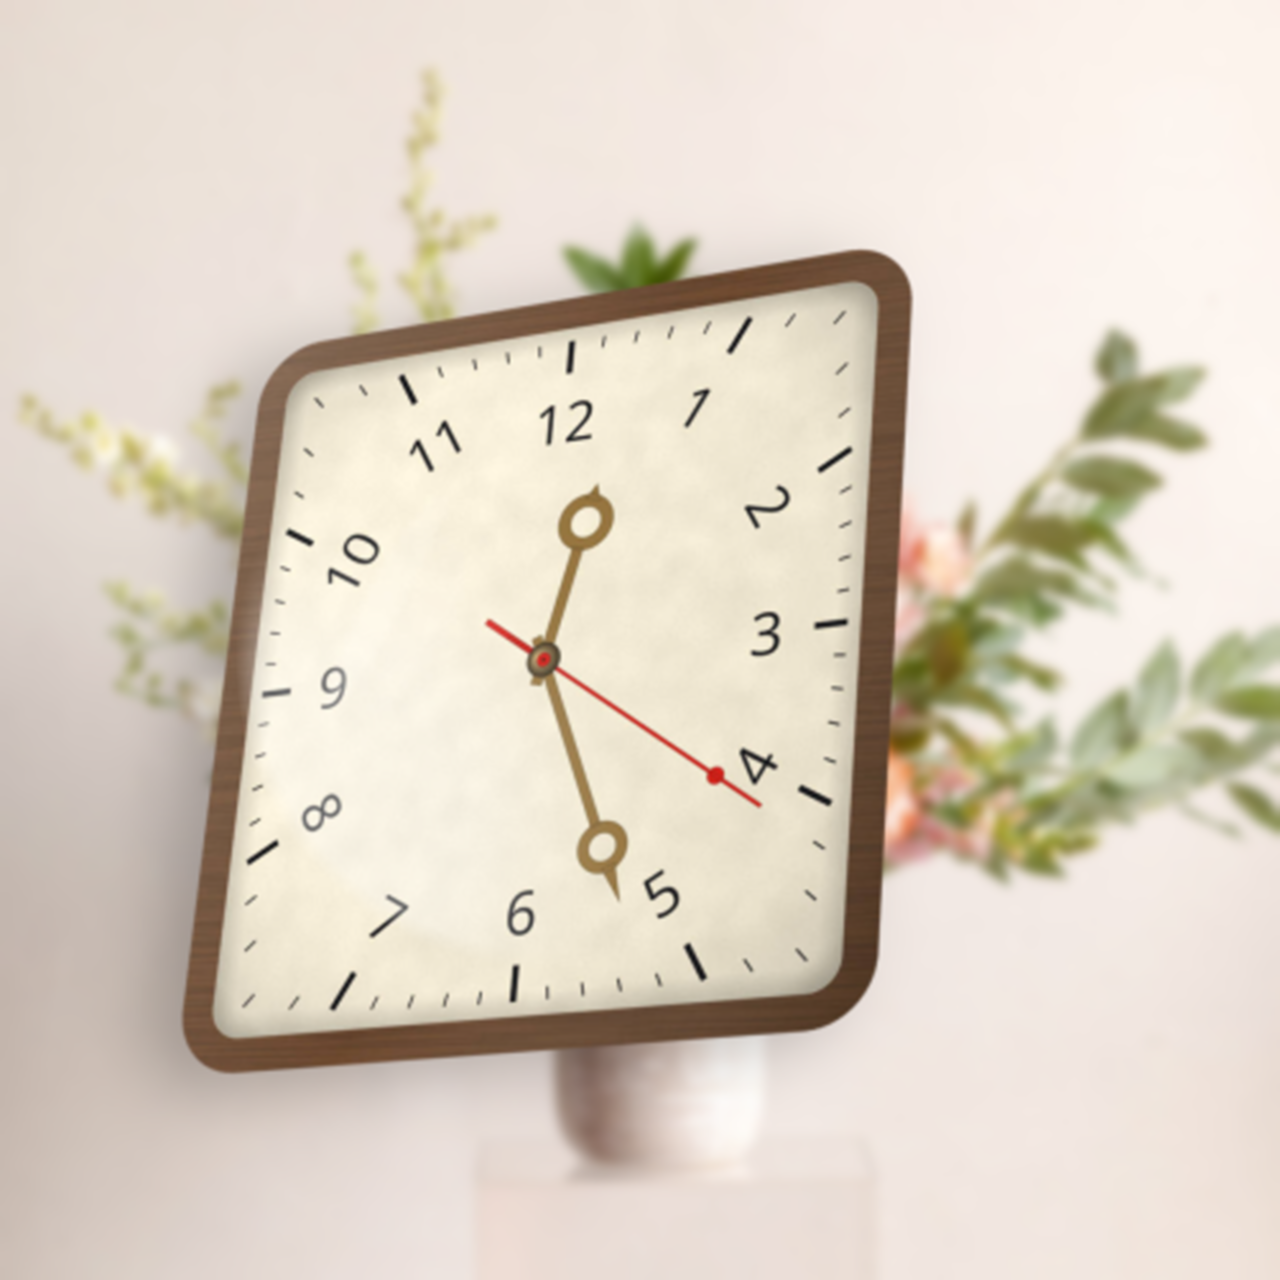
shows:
12,26,21
